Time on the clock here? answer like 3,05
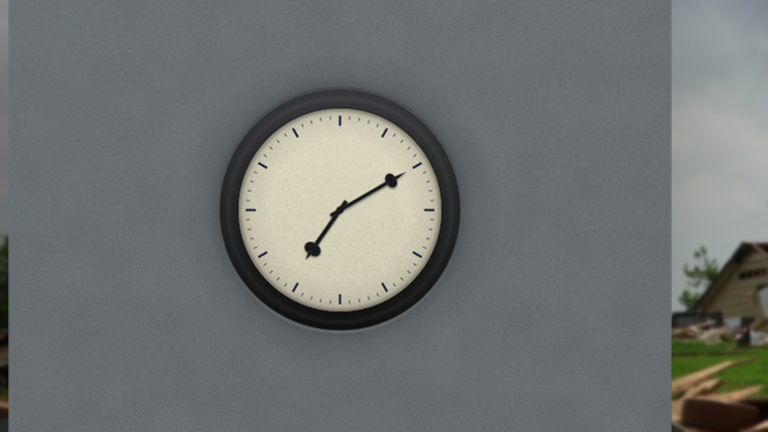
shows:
7,10
